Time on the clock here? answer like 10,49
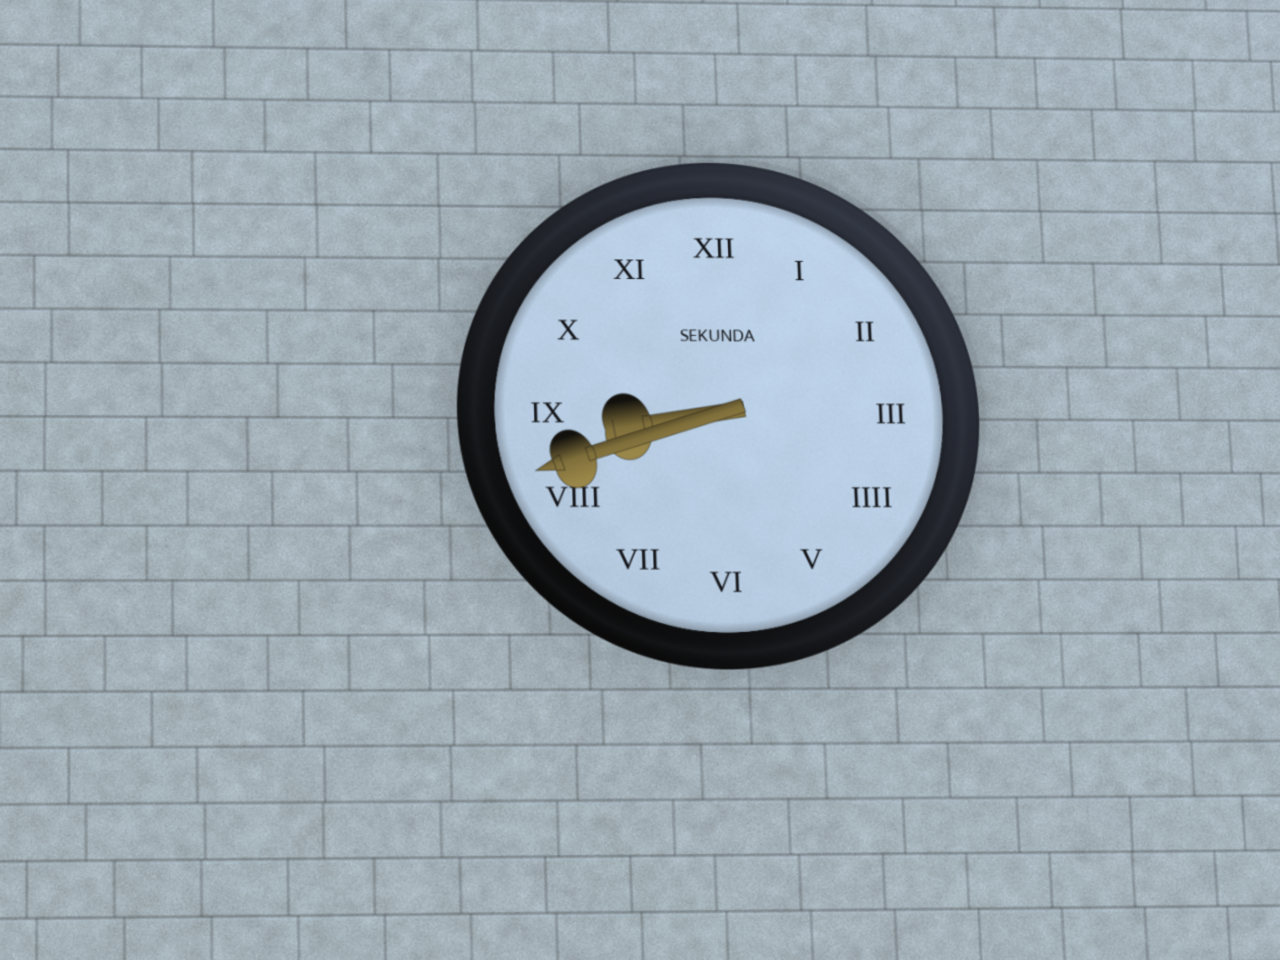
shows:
8,42
